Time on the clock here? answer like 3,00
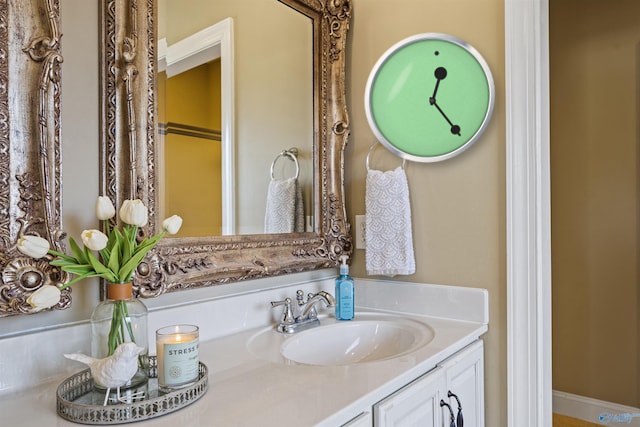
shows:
12,23
